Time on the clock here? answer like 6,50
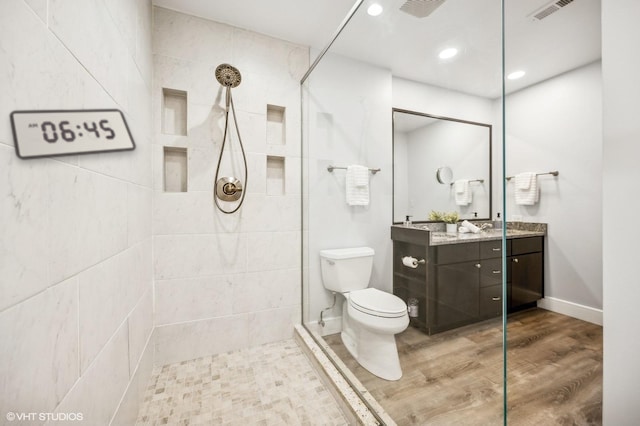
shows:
6,45
